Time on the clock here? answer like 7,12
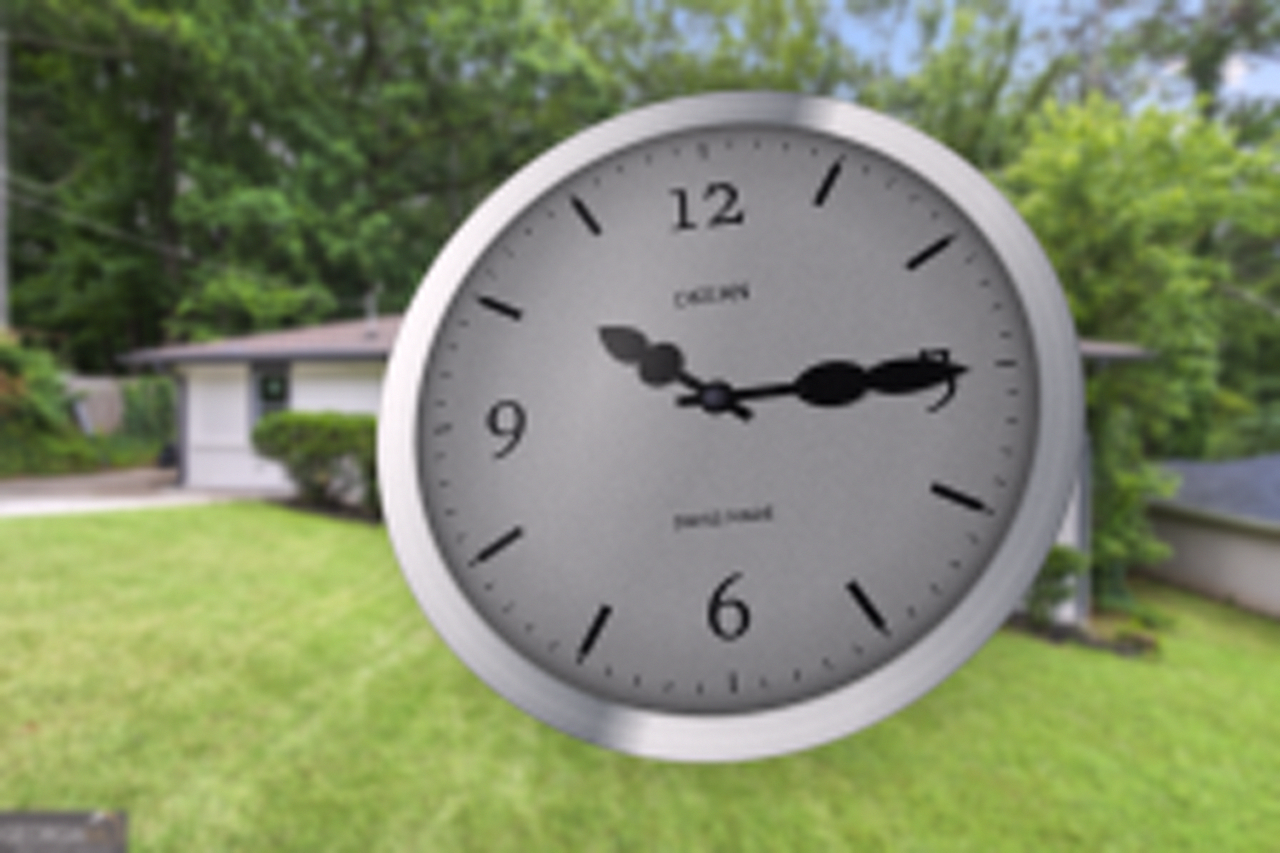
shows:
10,15
